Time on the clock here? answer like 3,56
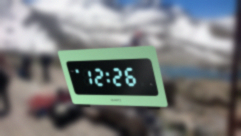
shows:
12,26
